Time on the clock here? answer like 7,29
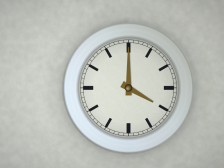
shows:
4,00
